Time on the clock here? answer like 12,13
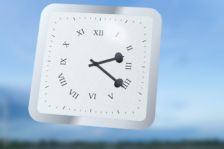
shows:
2,21
